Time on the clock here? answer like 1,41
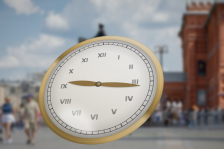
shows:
9,16
